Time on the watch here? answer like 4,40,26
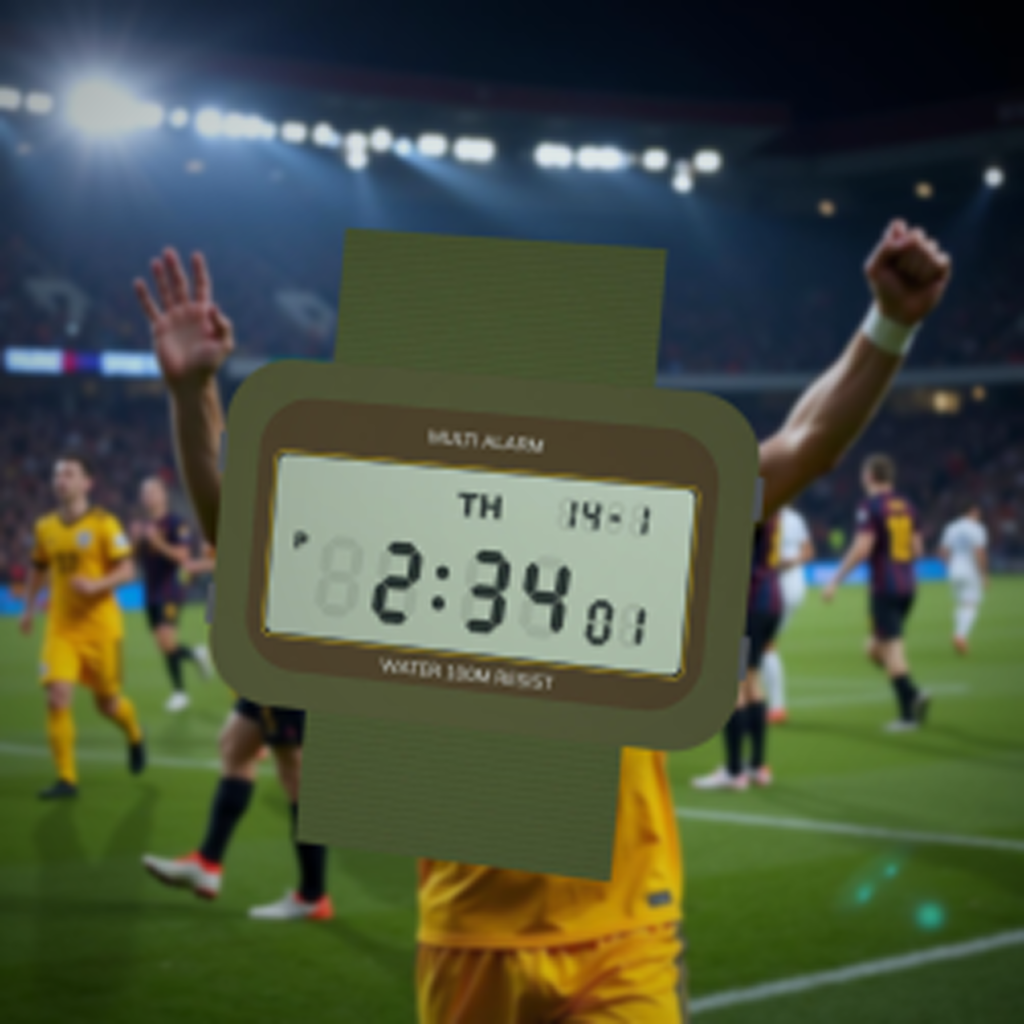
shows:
2,34,01
